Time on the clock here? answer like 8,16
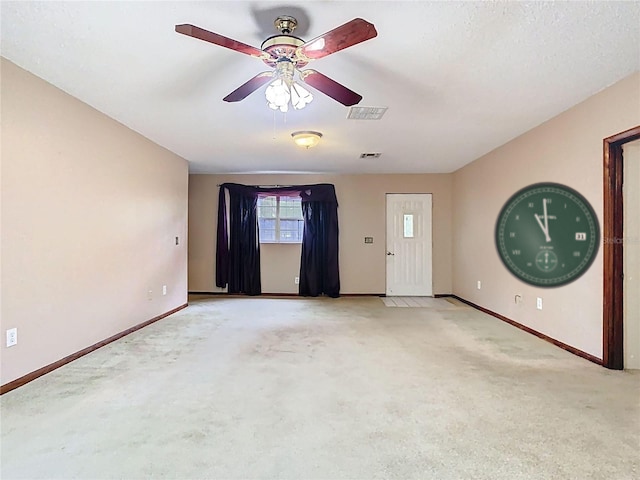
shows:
10,59
